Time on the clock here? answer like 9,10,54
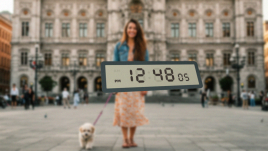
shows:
12,48,05
